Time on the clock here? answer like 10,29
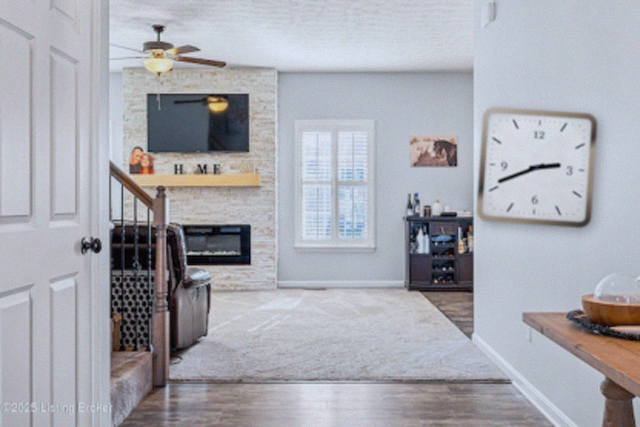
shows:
2,41
